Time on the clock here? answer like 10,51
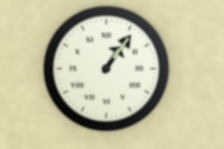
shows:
1,06
